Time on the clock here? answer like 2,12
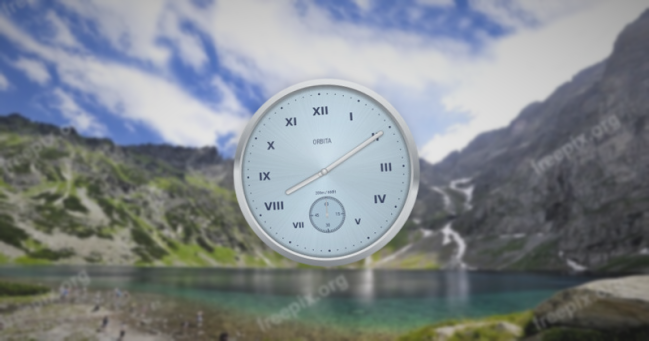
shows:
8,10
